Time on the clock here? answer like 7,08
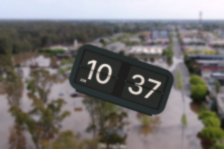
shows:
10,37
